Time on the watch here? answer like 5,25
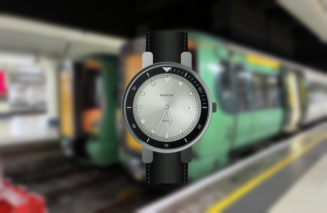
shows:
5,34
